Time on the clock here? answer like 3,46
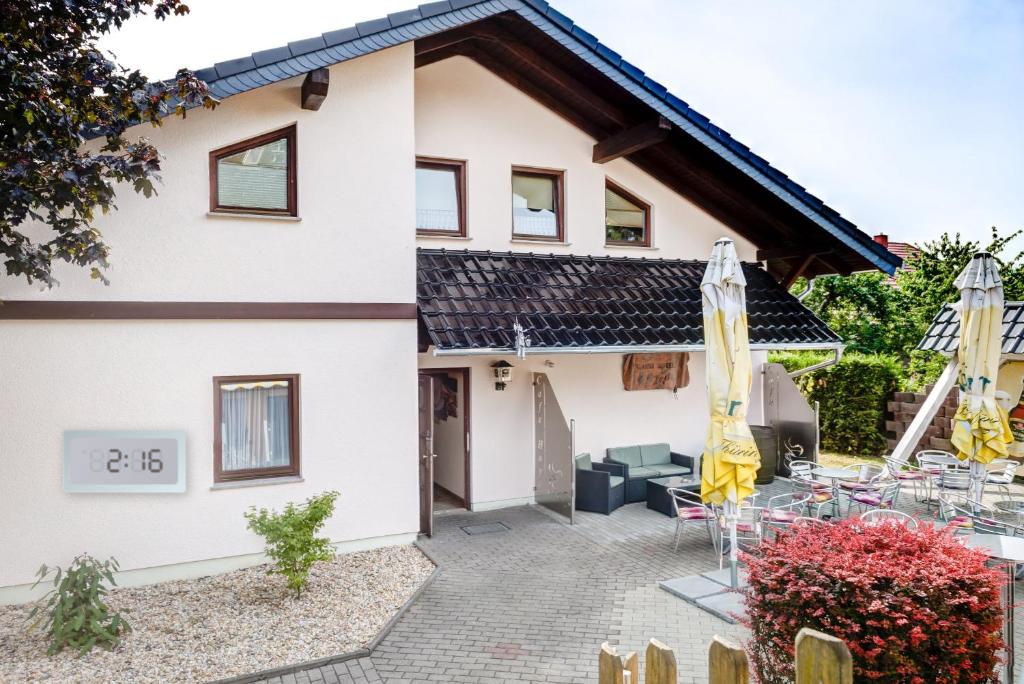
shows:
2,16
